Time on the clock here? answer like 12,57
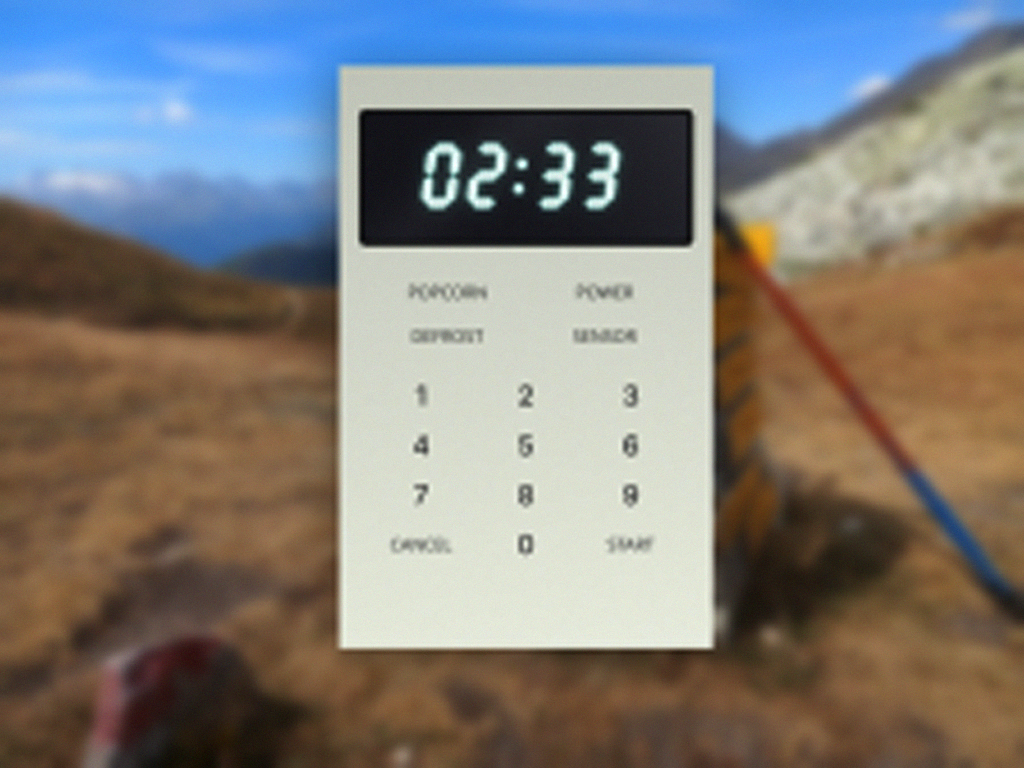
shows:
2,33
